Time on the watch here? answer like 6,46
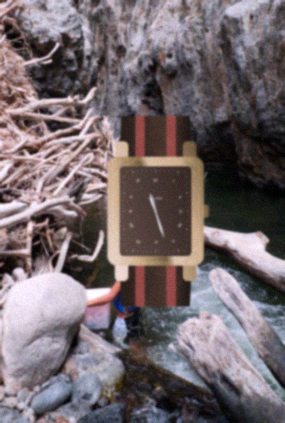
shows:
11,27
